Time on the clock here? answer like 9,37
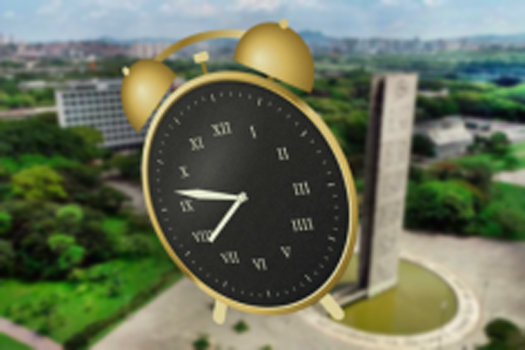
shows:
7,47
